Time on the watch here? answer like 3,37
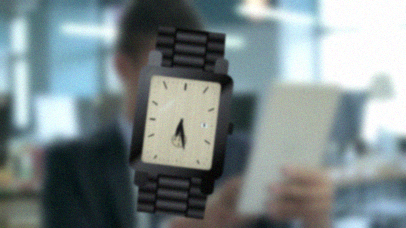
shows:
6,28
